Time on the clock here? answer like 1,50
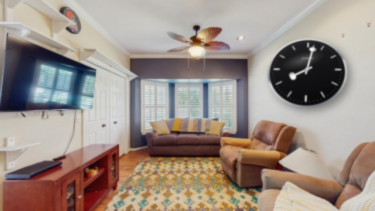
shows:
8,02
